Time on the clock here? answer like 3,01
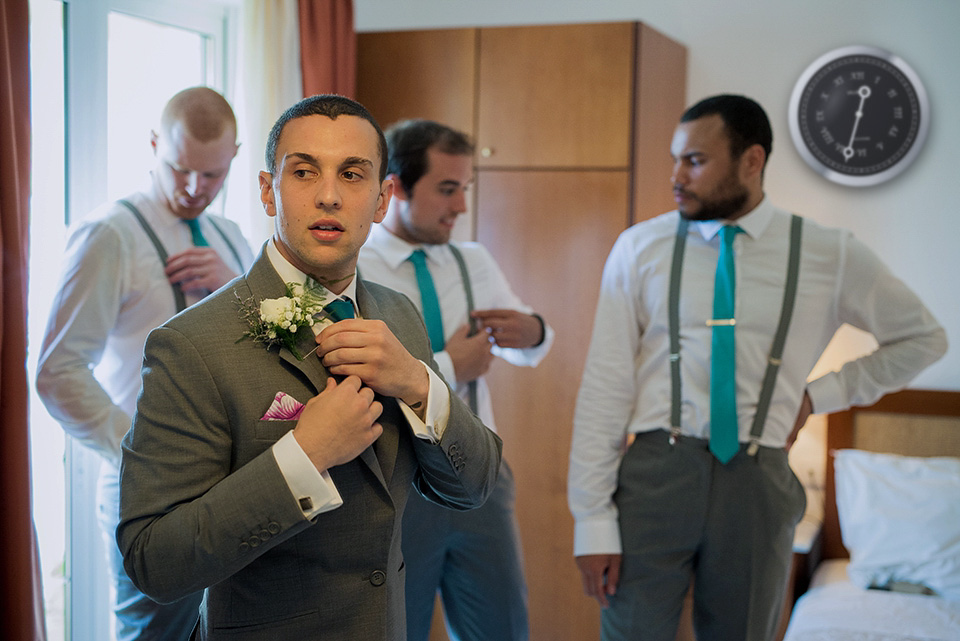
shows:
12,33
